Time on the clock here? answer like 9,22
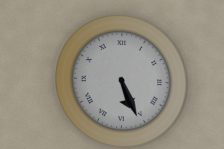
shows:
5,26
